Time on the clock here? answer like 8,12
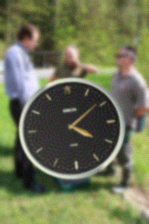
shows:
4,09
